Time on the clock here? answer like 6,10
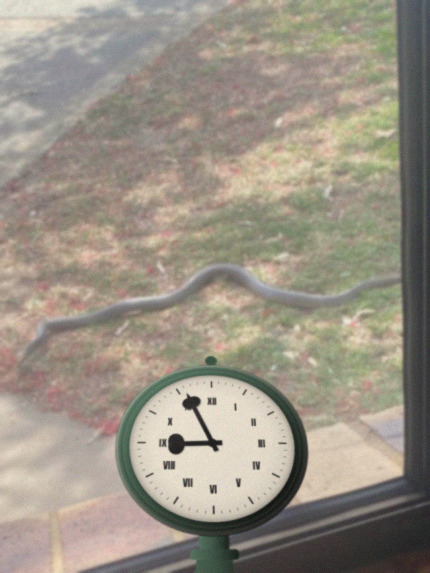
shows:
8,56
